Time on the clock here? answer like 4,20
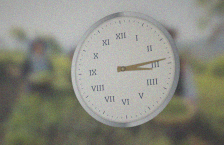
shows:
3,14
